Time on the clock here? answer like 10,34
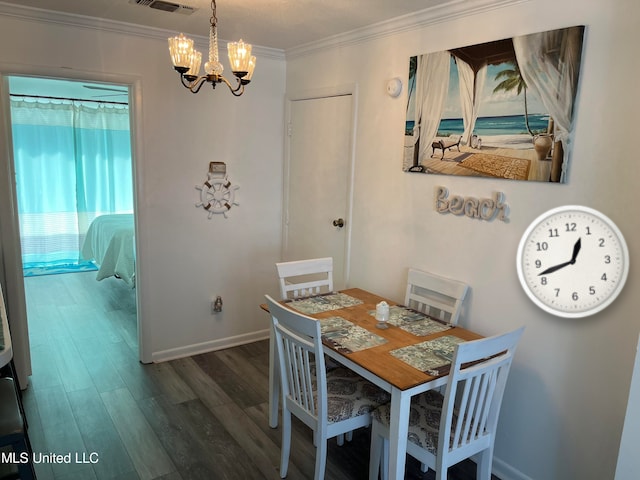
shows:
12,42
